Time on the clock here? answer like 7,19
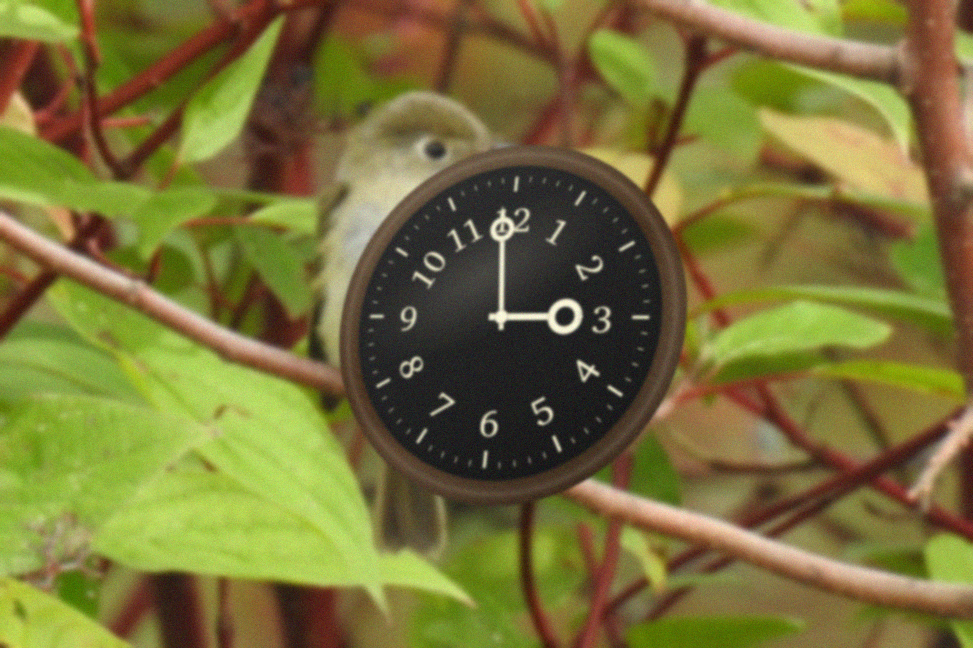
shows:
2,59
